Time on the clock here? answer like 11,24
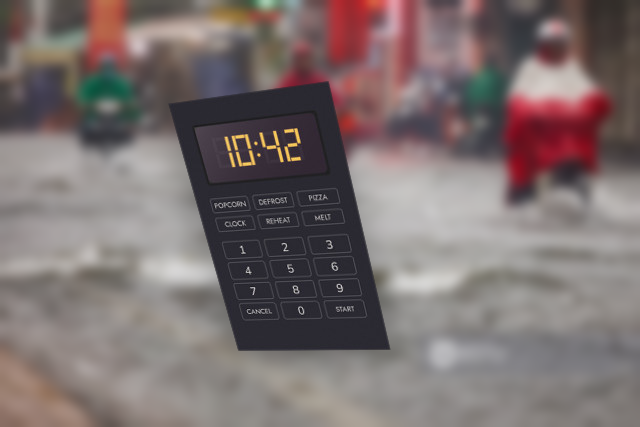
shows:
10,42
